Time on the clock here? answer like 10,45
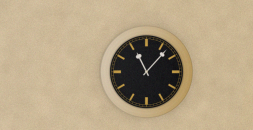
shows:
11,07
